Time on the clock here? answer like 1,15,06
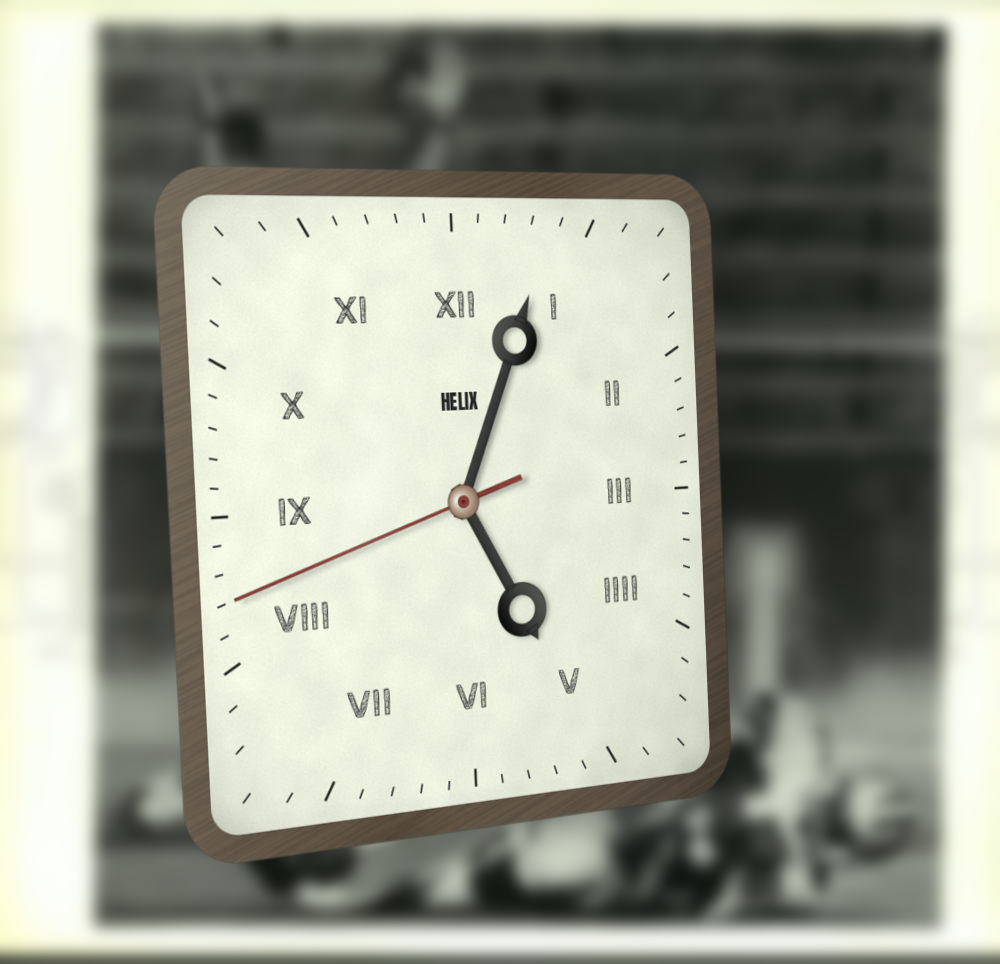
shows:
5,03,42
